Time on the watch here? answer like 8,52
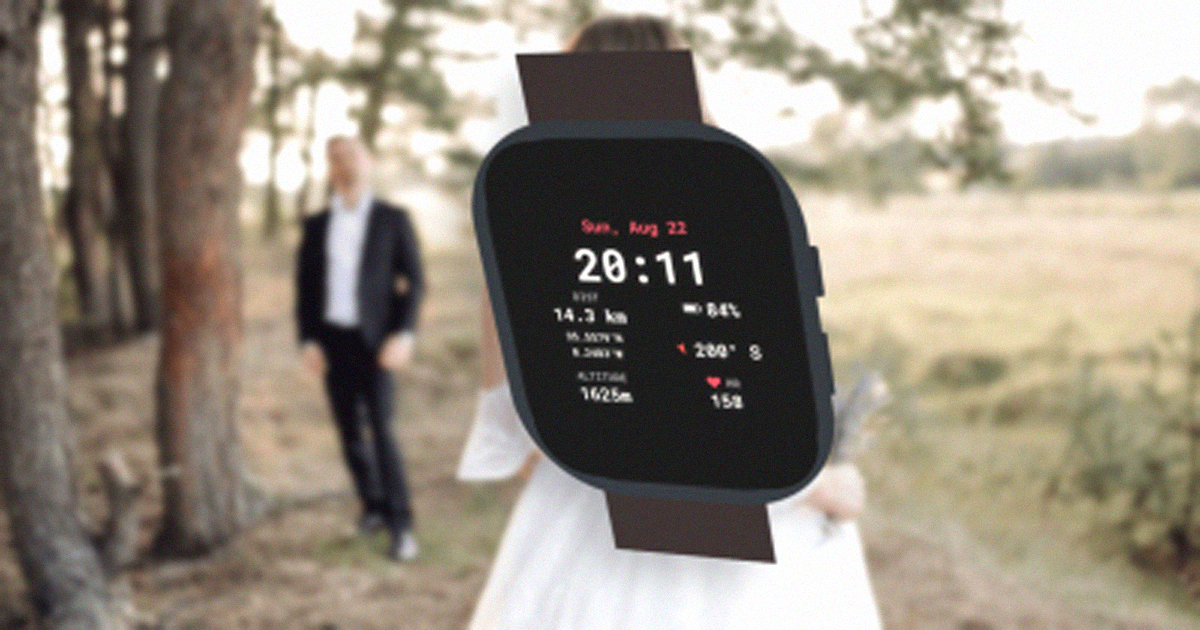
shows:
20,11
